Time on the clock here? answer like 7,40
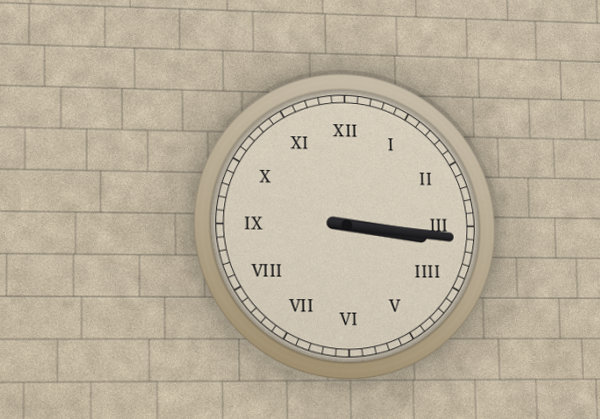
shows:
3,16
